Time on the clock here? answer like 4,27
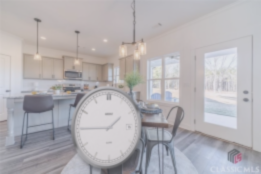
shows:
1,45
